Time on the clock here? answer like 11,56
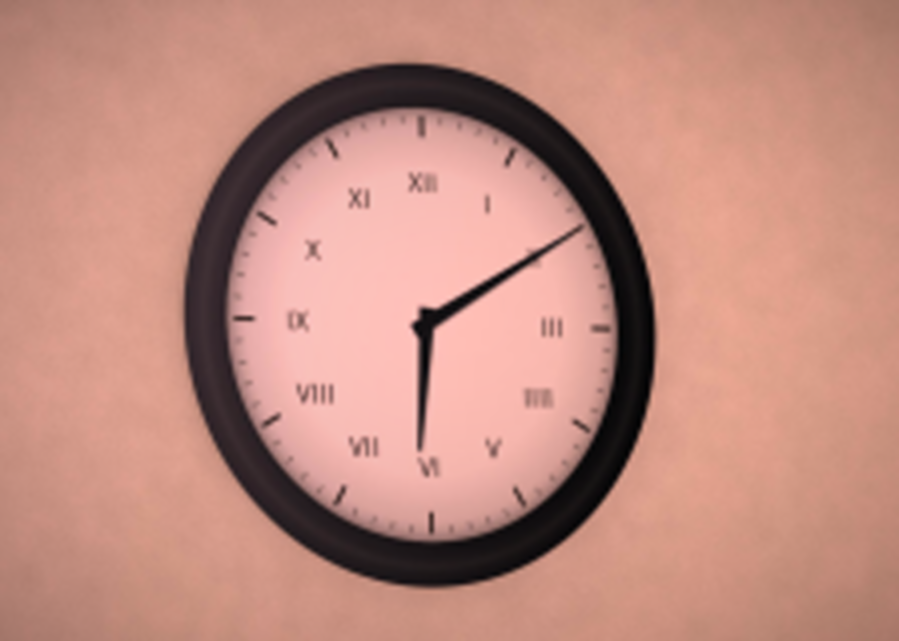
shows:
6,10
